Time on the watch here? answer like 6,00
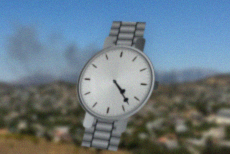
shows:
4,23
